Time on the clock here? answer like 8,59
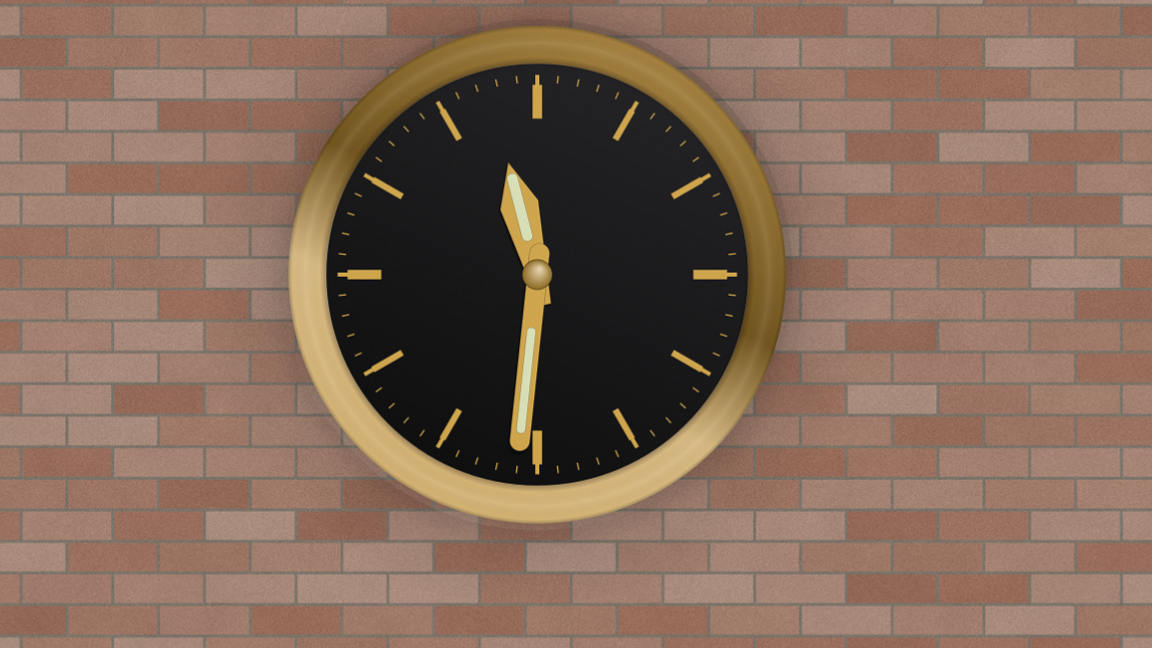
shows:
11,31
